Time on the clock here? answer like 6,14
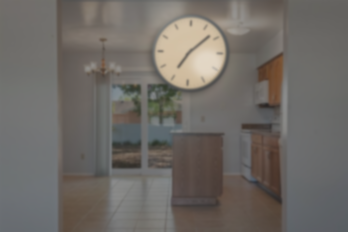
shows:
7,08
